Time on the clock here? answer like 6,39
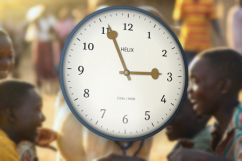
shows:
2,56
